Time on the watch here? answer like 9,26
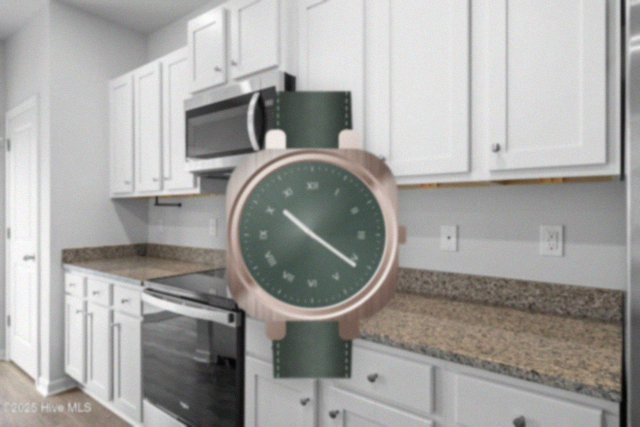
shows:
10,21
